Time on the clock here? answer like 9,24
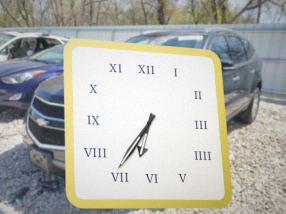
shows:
6,36
